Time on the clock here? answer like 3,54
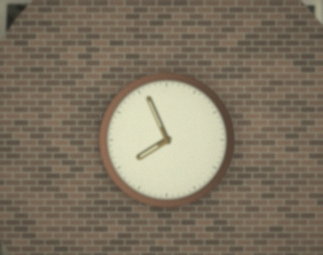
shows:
7,56
